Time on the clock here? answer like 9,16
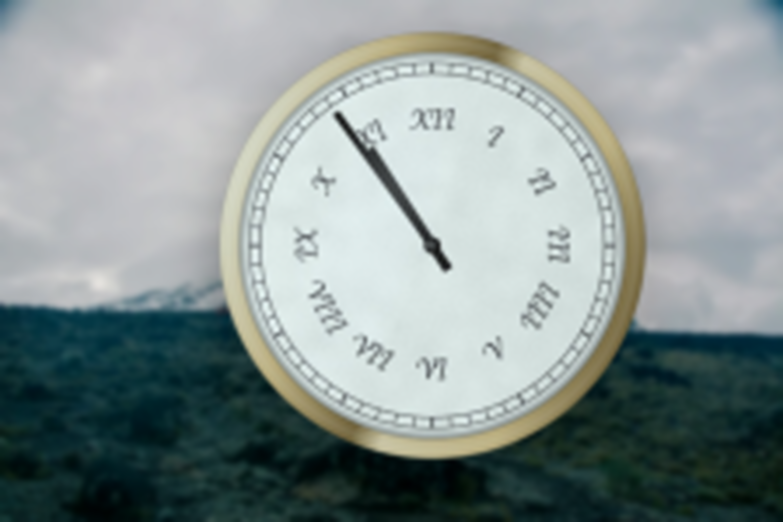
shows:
10,54
